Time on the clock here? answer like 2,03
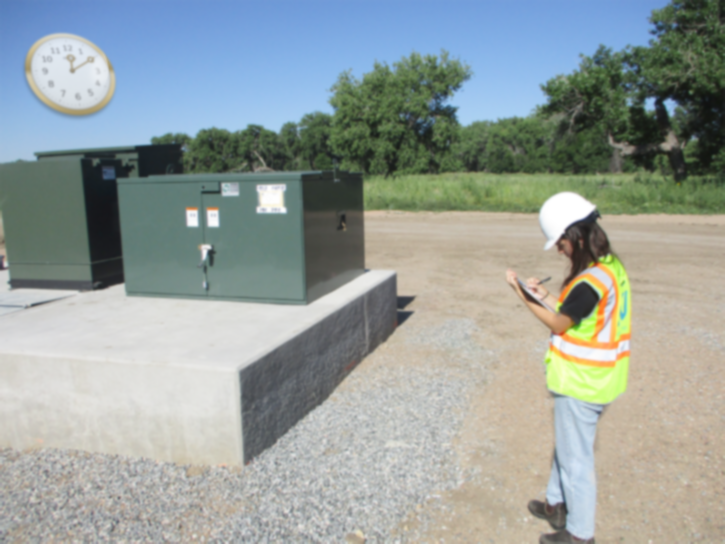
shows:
12,10
